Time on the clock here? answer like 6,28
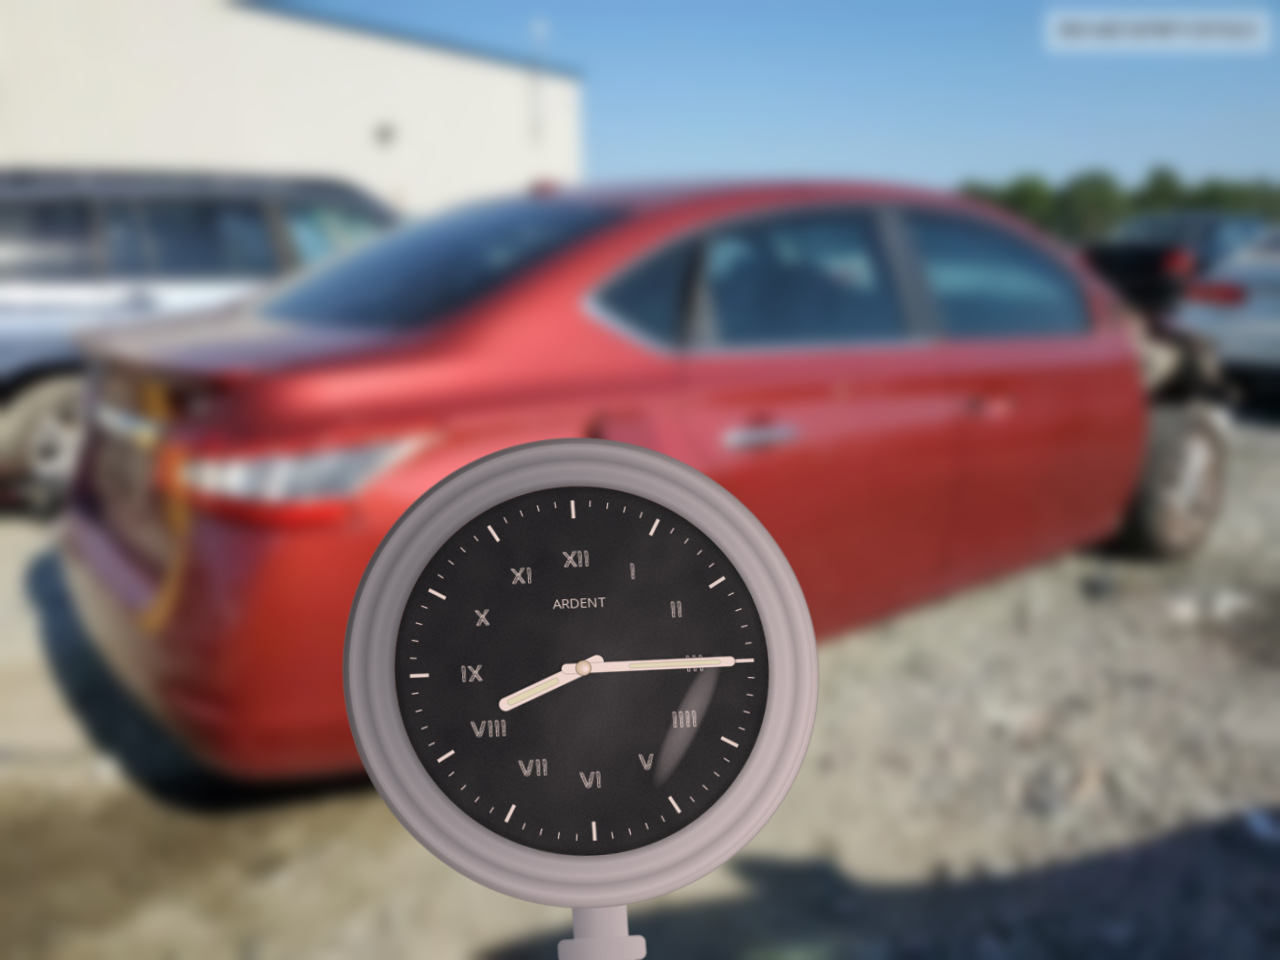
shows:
8,15
